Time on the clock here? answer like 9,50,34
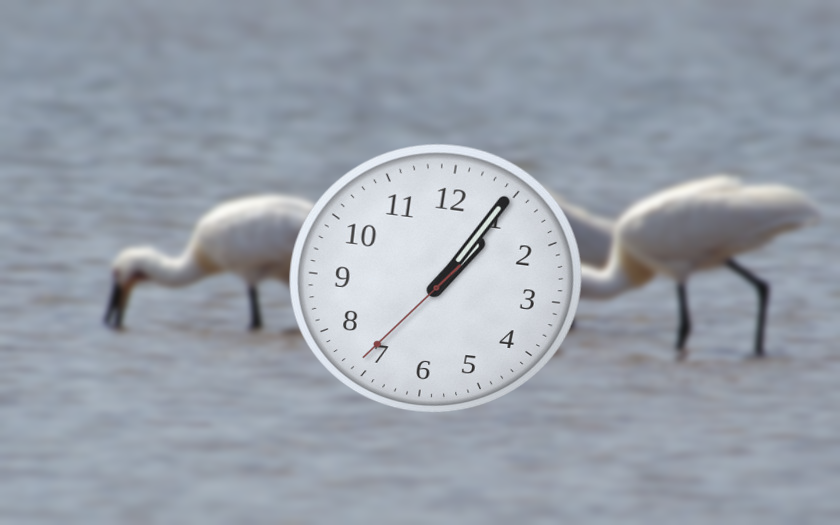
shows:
1,04,36
